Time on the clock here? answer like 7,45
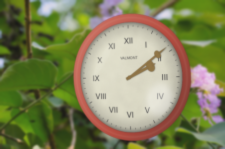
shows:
2,09
